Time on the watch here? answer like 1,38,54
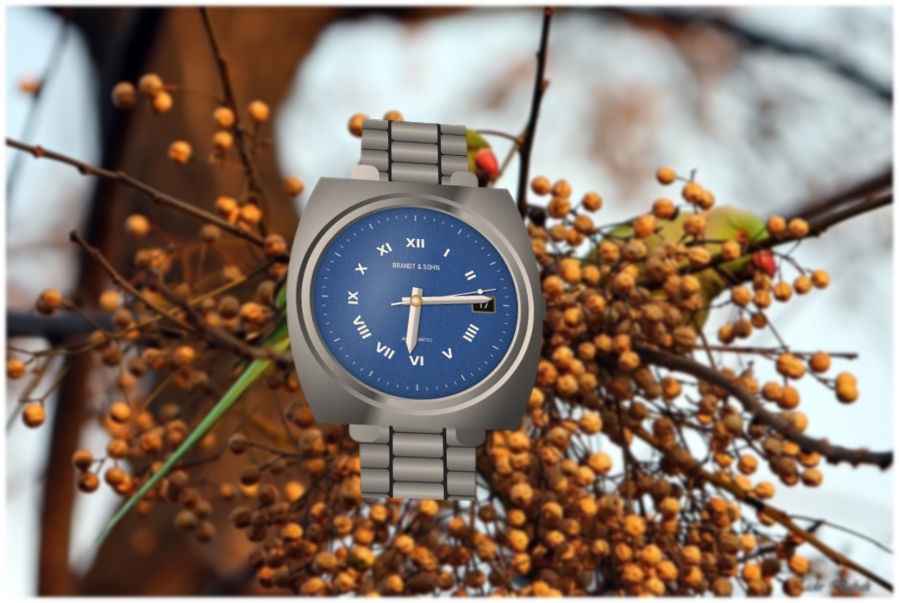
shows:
6,14,13
